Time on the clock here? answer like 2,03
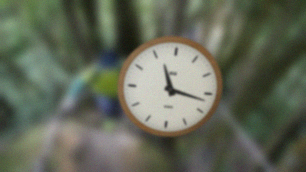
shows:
11,17
